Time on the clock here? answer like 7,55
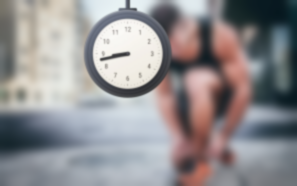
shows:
8,43
